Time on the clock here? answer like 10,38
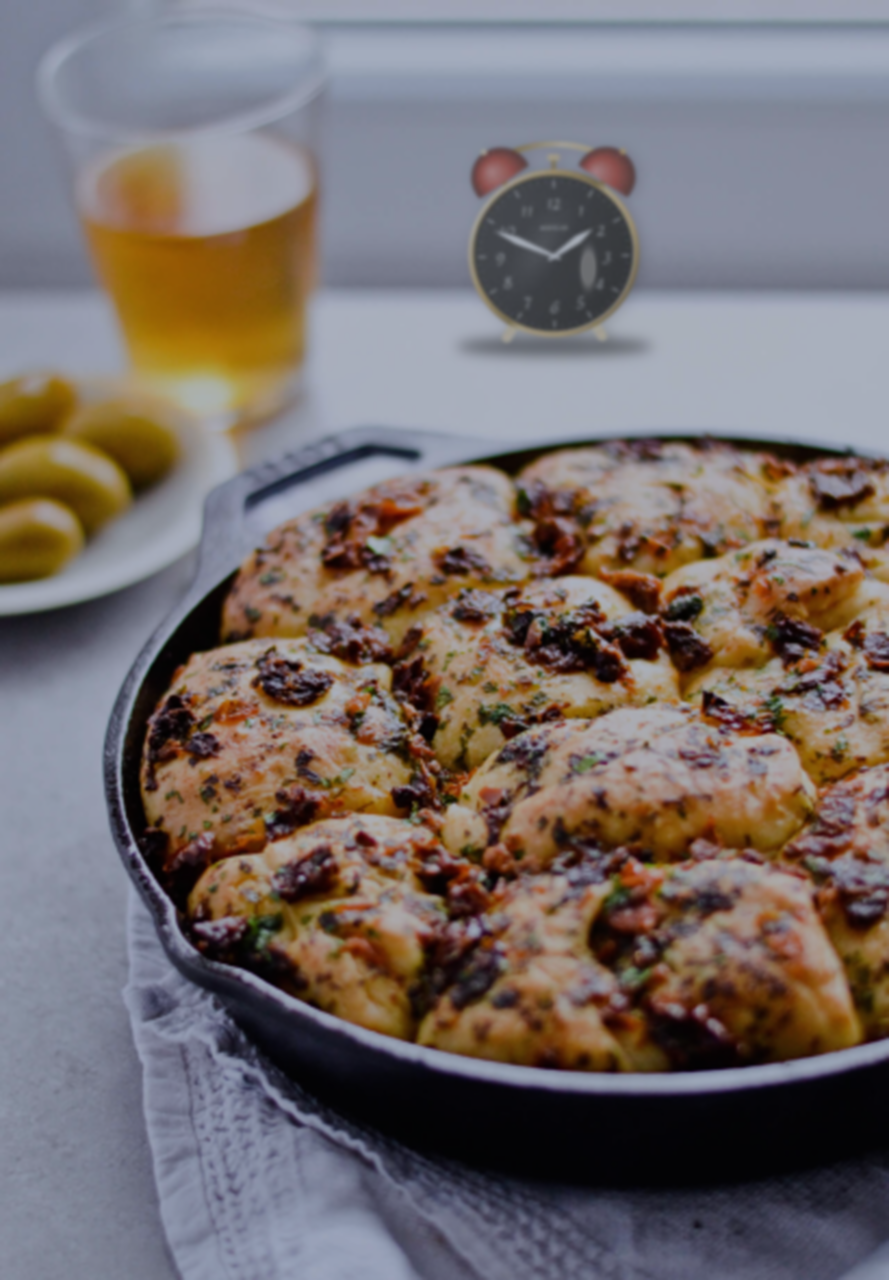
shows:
1,49
